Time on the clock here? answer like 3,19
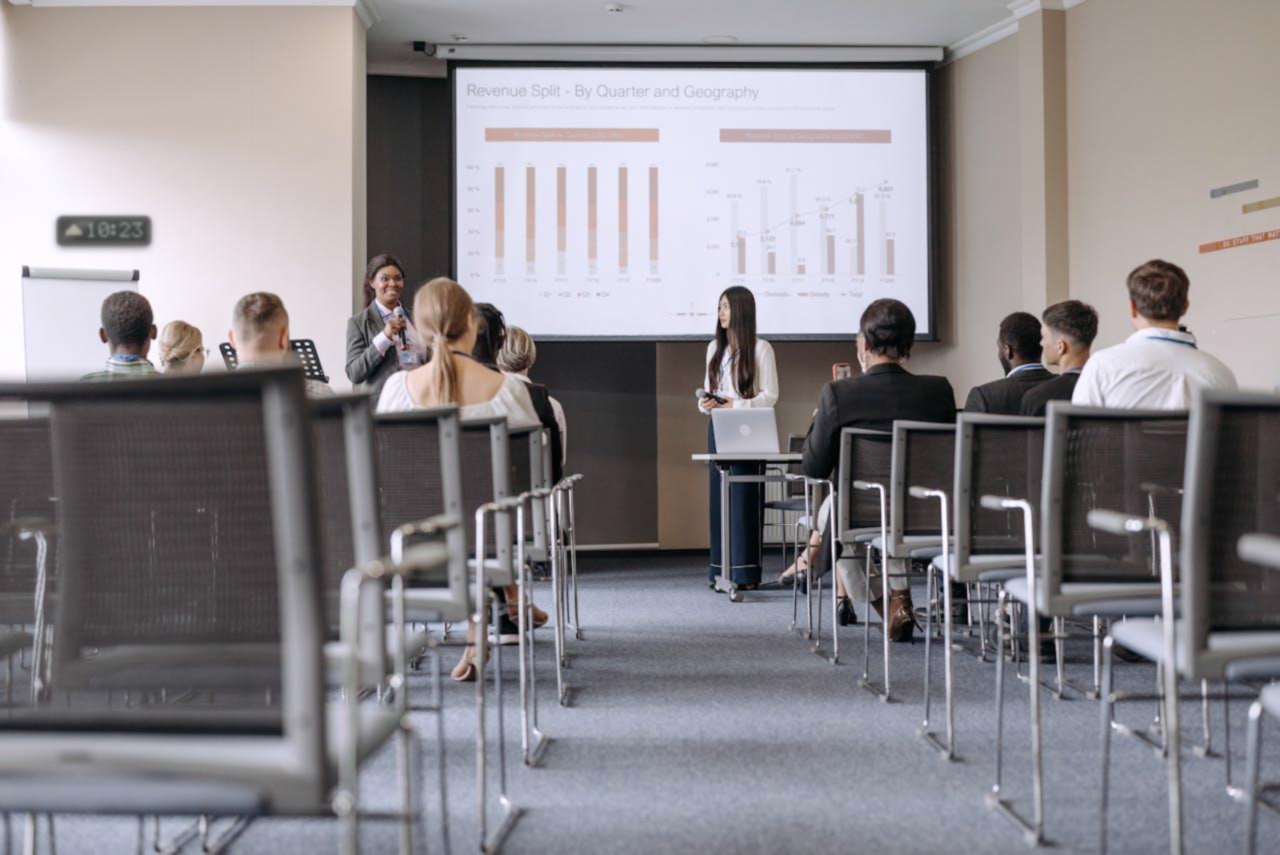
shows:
10,23
